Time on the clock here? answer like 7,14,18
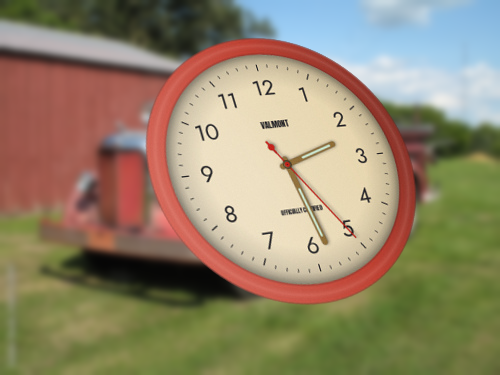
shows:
2,28,25
